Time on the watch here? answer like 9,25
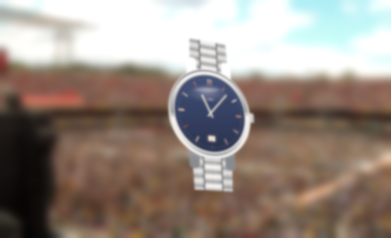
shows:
11,07
